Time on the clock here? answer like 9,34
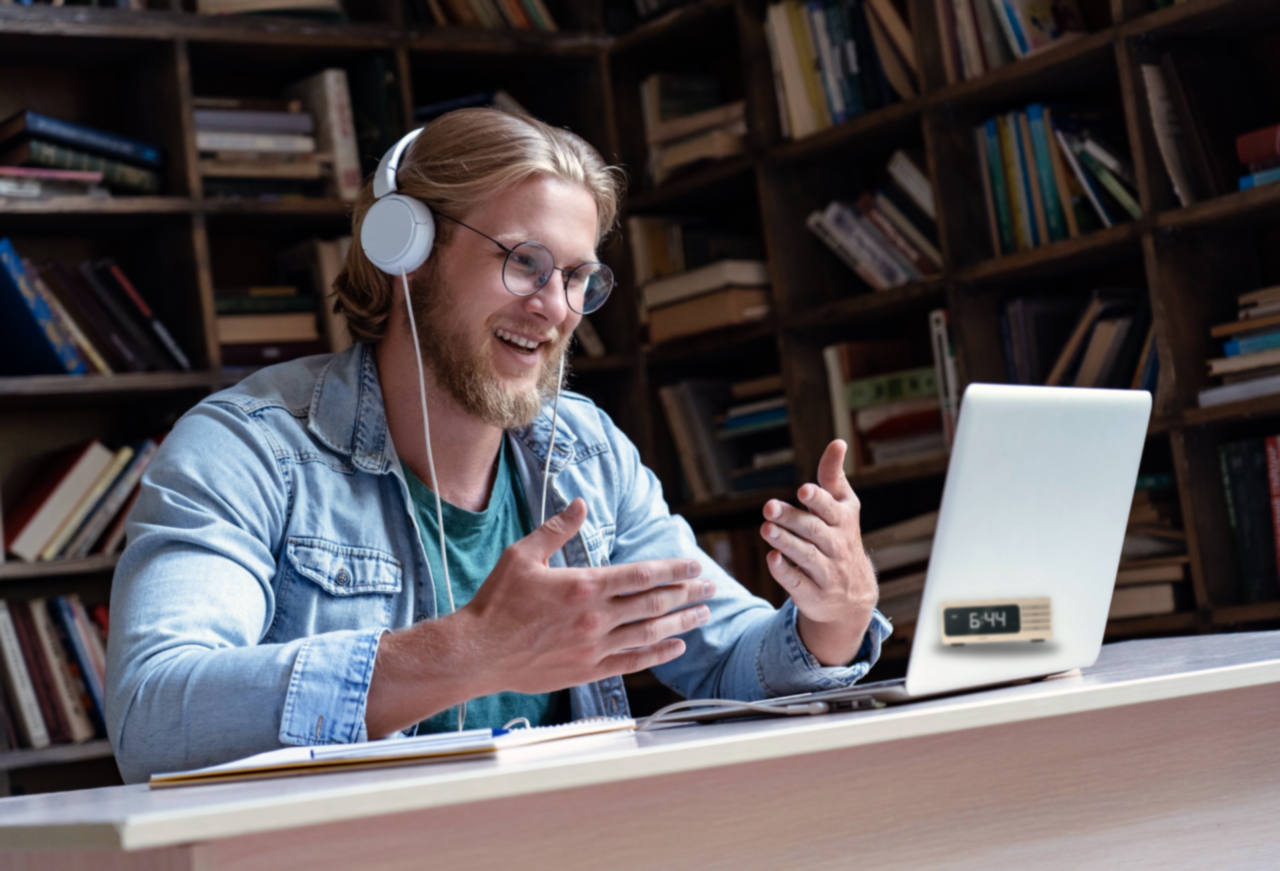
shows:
6,44
